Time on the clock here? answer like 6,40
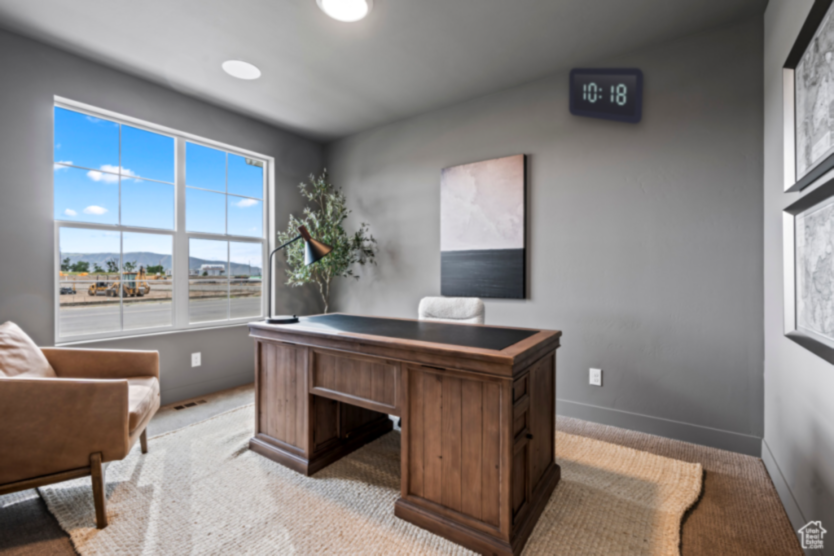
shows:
10,18
